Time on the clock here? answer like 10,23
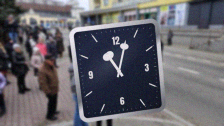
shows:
11,03
